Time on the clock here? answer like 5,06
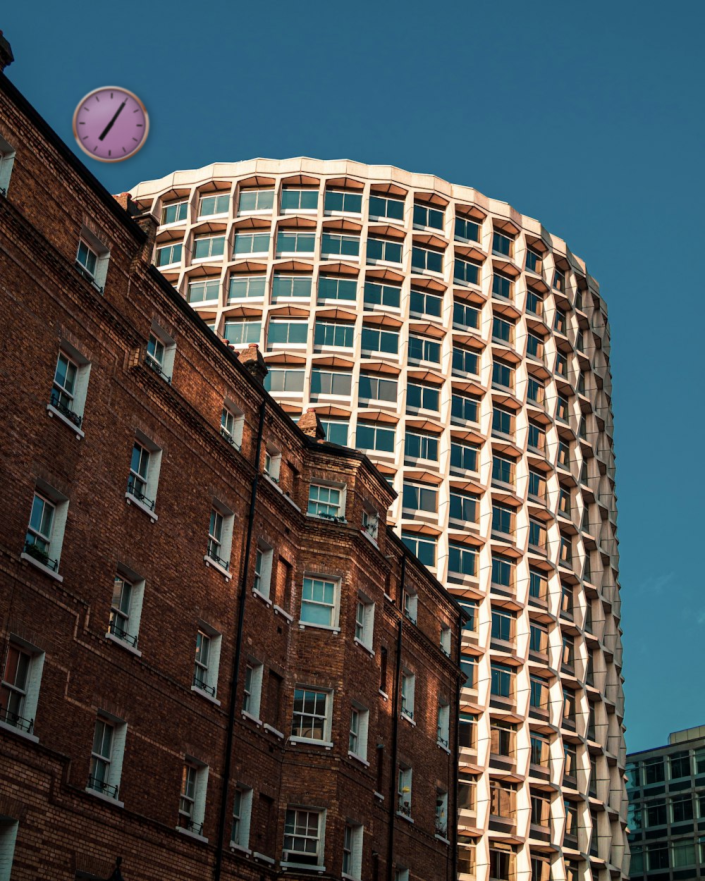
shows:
7,05
